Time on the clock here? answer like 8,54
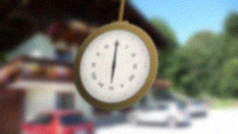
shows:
6,00
